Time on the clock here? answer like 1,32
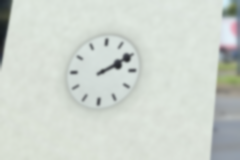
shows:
2,10
